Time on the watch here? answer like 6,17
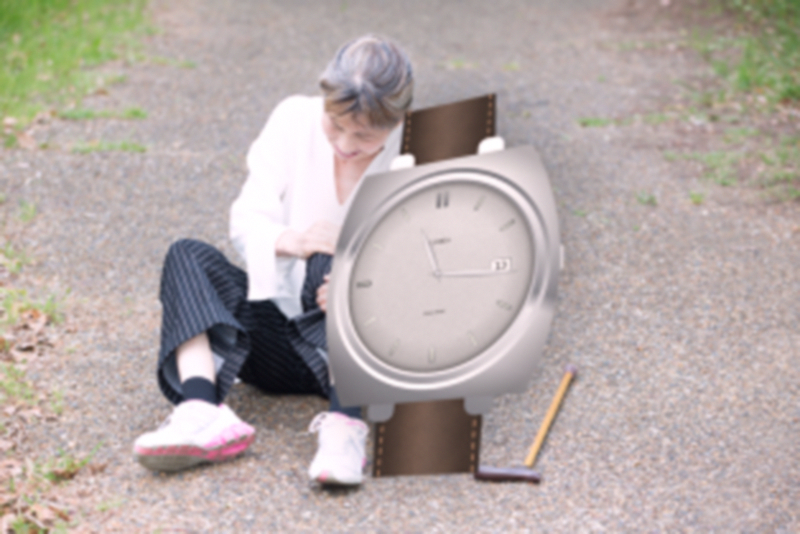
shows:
11,16
